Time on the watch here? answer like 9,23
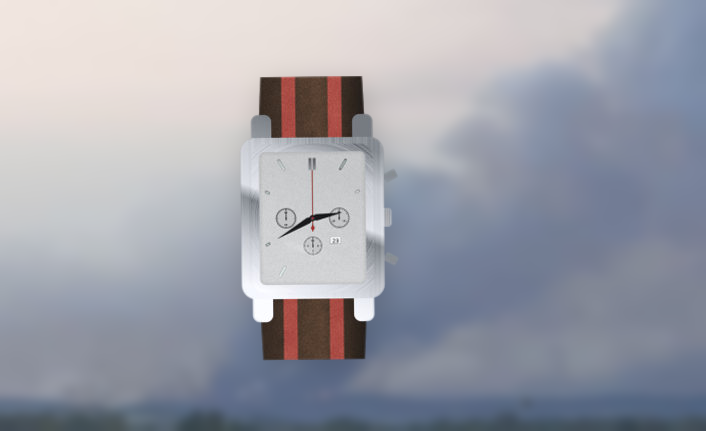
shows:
2,40
